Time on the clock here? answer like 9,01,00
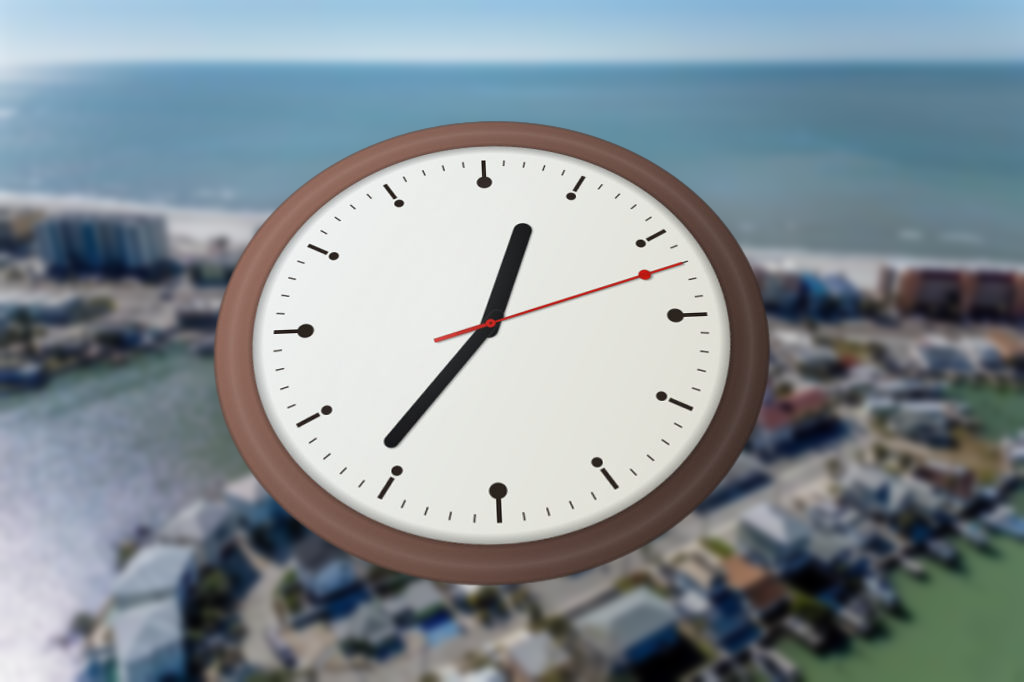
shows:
12,36,12
